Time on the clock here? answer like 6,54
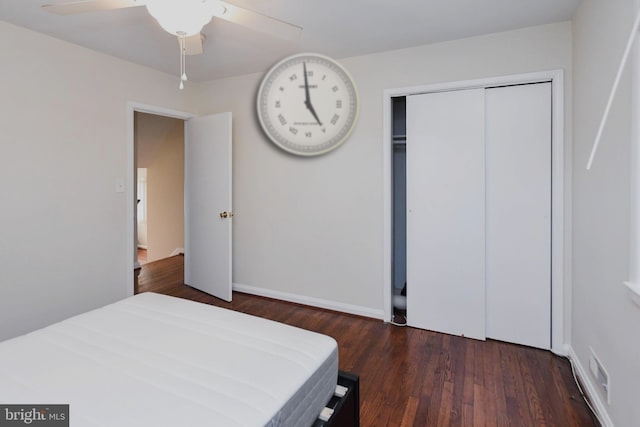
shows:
4,59
